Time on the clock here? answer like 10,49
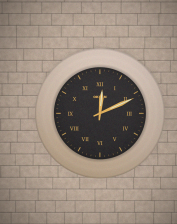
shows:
12,11
